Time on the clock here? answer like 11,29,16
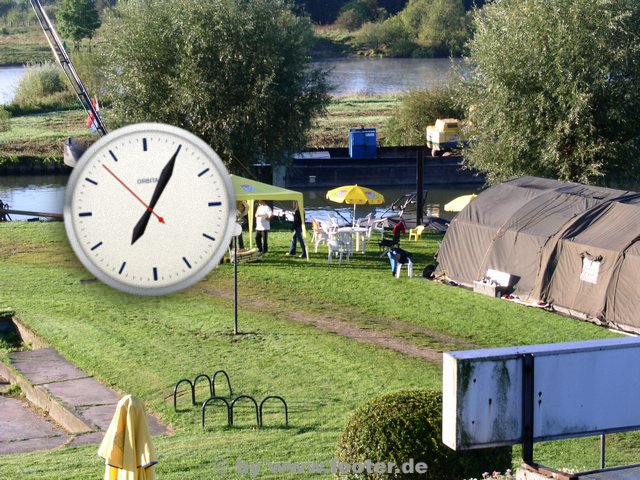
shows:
7,04,53
